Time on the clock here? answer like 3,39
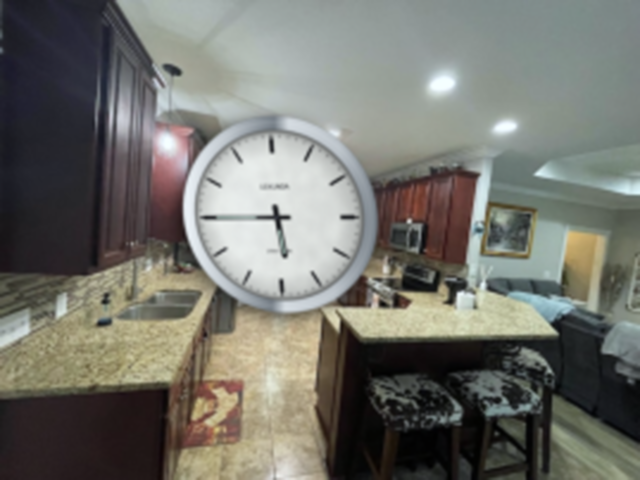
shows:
5,45
